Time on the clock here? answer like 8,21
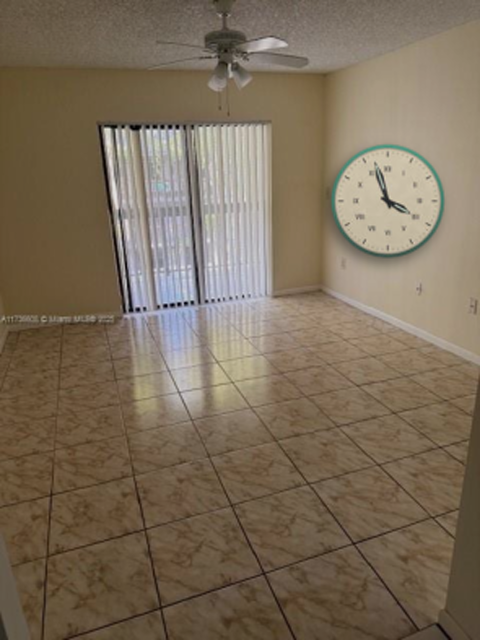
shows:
3,57
